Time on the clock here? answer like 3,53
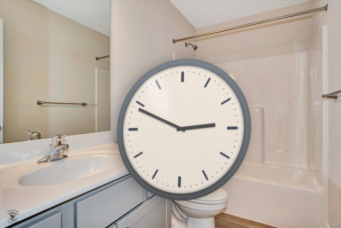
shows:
2,49
